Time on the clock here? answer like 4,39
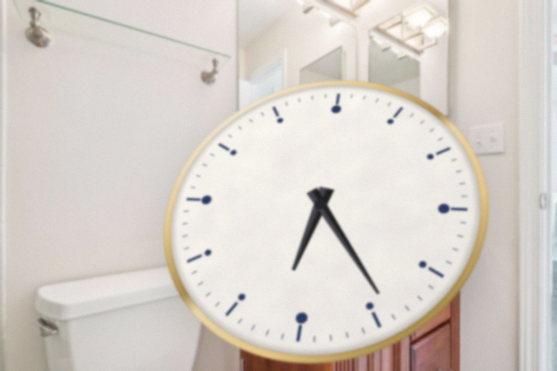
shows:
6,24
